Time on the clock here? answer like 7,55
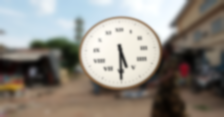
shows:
5,30
